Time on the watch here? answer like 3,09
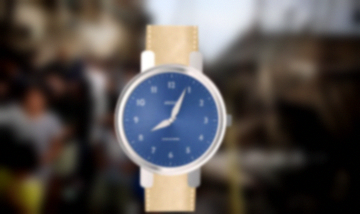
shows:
8,04
